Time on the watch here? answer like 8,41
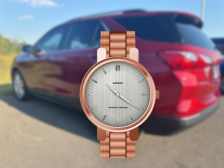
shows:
10,21
